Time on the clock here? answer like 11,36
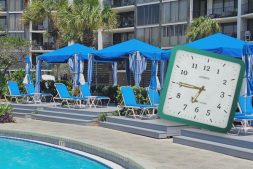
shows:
6,45
